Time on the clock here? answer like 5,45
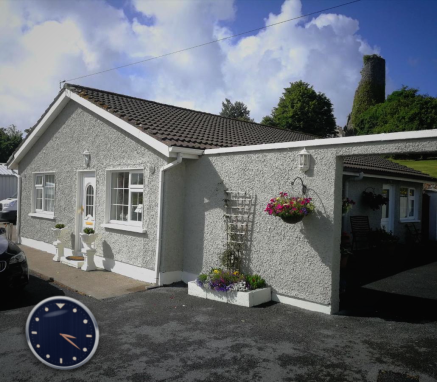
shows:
3,21
